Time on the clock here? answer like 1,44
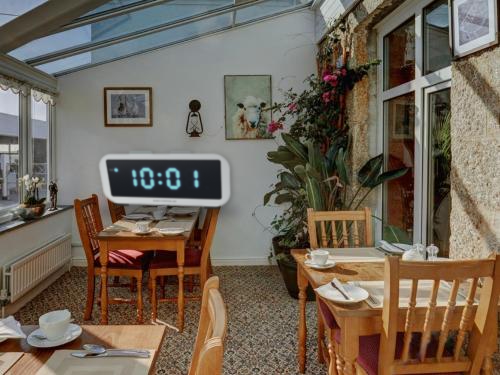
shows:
10,01
